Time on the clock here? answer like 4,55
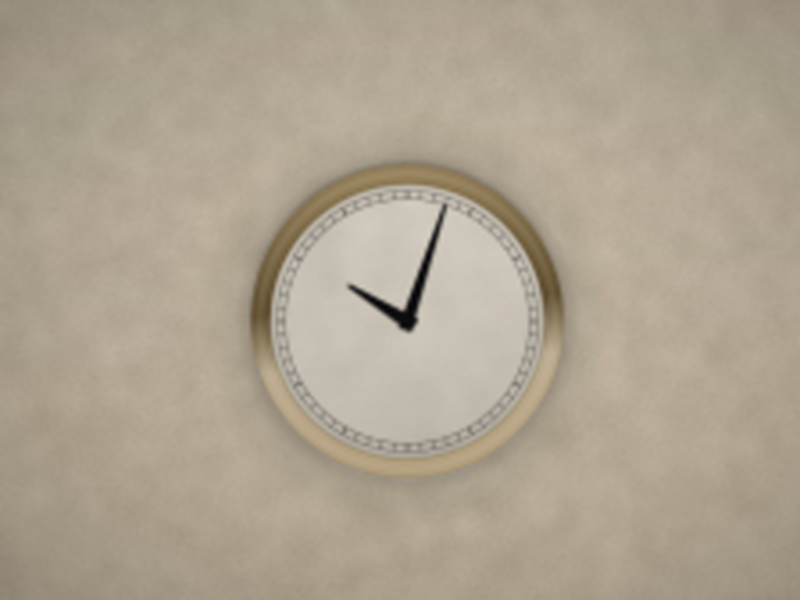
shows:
10,03
